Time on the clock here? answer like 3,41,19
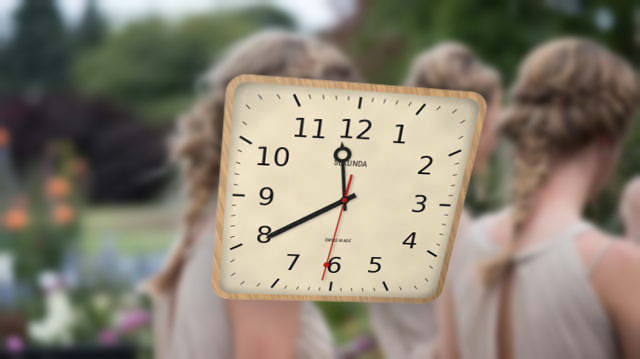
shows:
11,39,31
